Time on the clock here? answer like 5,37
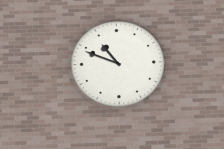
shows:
10,49
